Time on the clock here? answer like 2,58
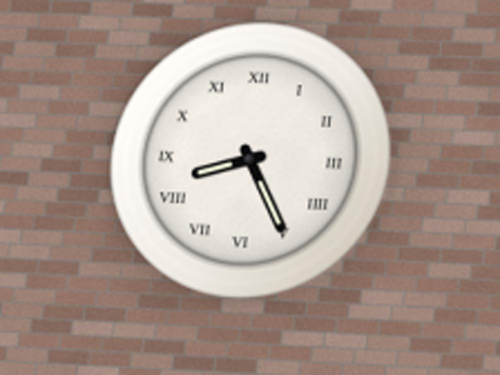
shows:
8,25
